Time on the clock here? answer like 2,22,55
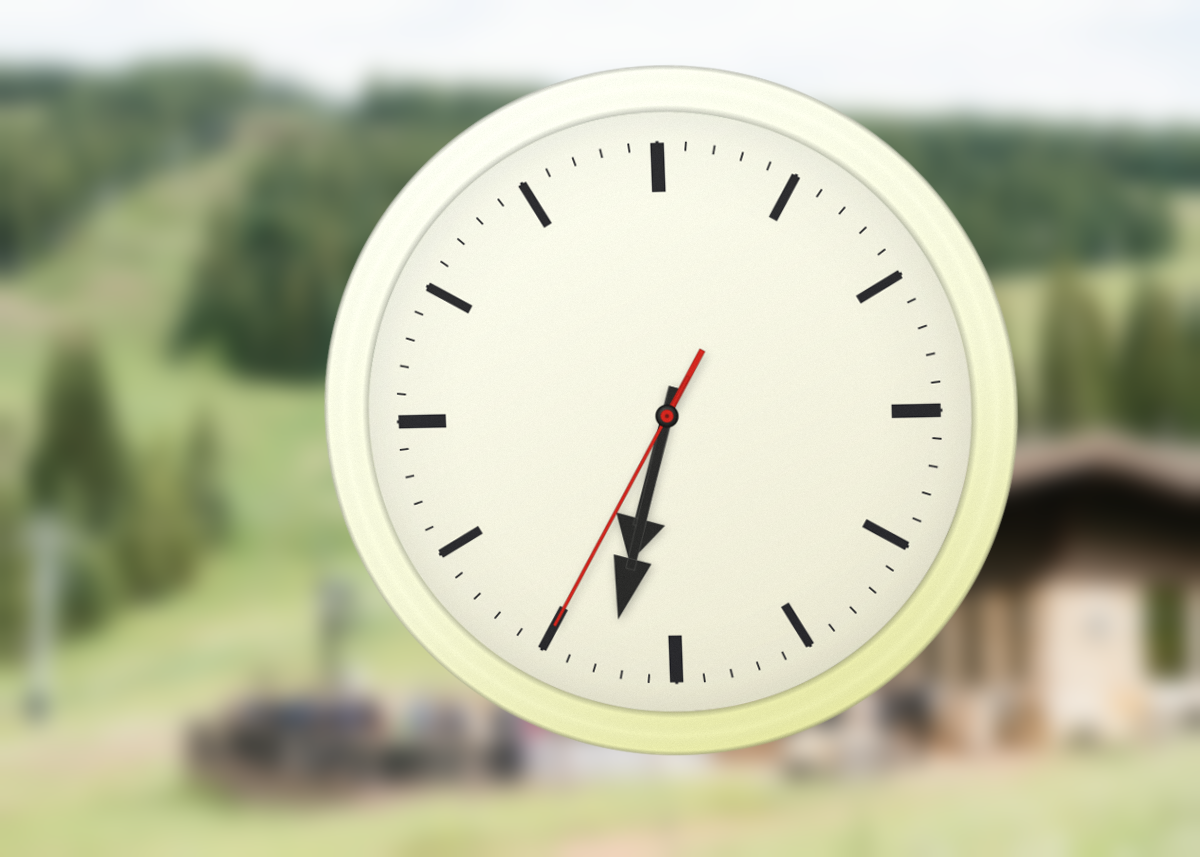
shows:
6,32,35
